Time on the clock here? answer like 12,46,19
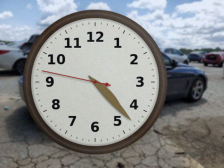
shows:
4,22,47
